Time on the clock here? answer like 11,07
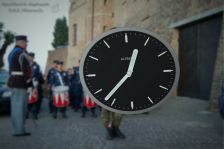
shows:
12,37
